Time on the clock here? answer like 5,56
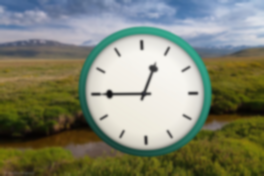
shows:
12,45
